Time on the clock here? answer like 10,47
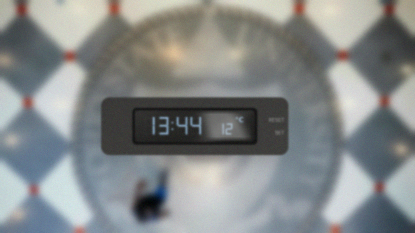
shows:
13,44
